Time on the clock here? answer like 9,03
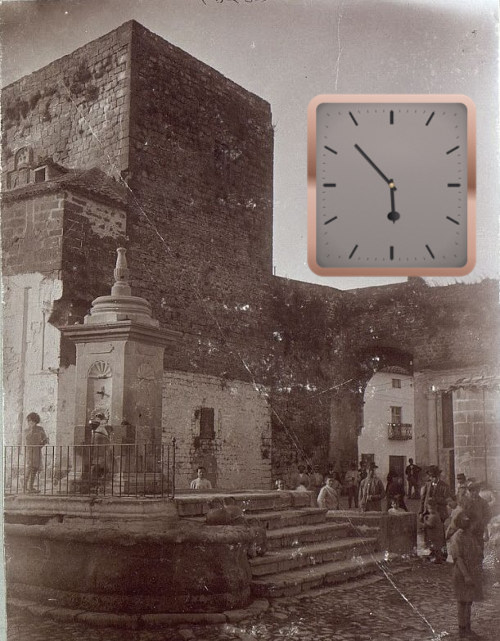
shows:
5,53
